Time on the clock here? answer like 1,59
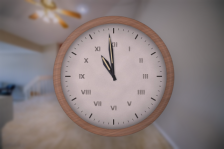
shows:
10,59
